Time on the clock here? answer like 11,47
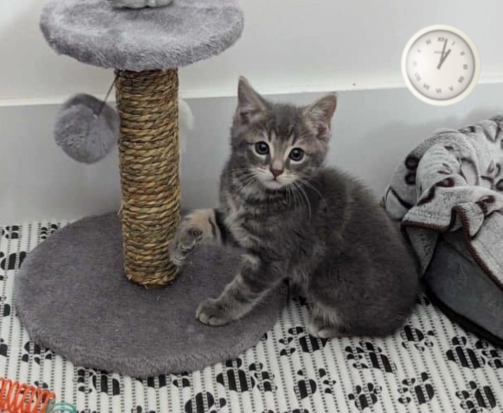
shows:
1,02
